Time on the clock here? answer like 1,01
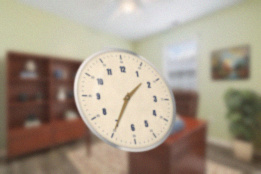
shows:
1,35
